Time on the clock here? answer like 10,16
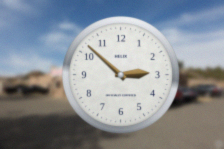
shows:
2,52
